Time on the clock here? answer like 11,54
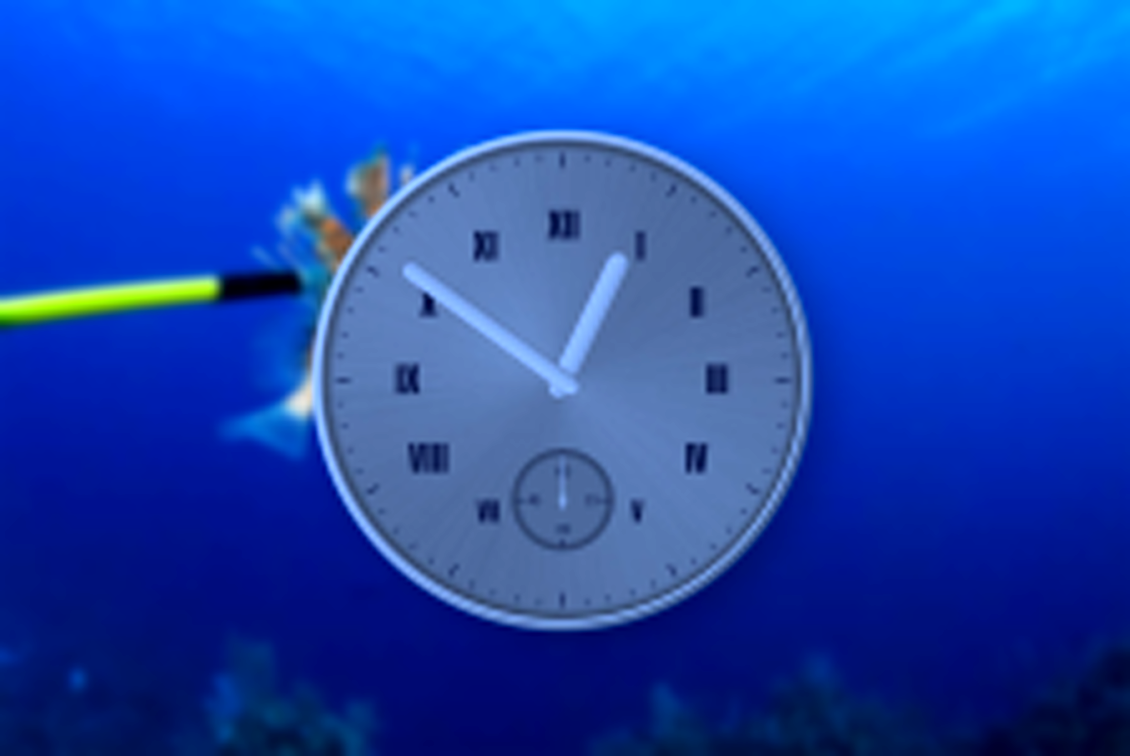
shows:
12,51
